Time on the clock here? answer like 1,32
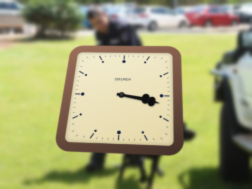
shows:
3,17
